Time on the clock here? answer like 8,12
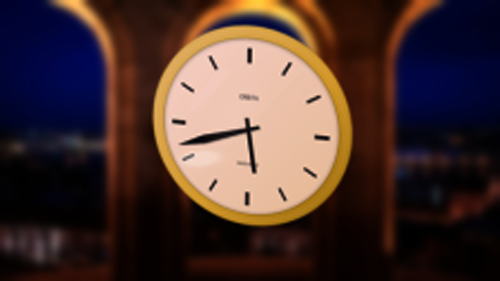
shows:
5,42
